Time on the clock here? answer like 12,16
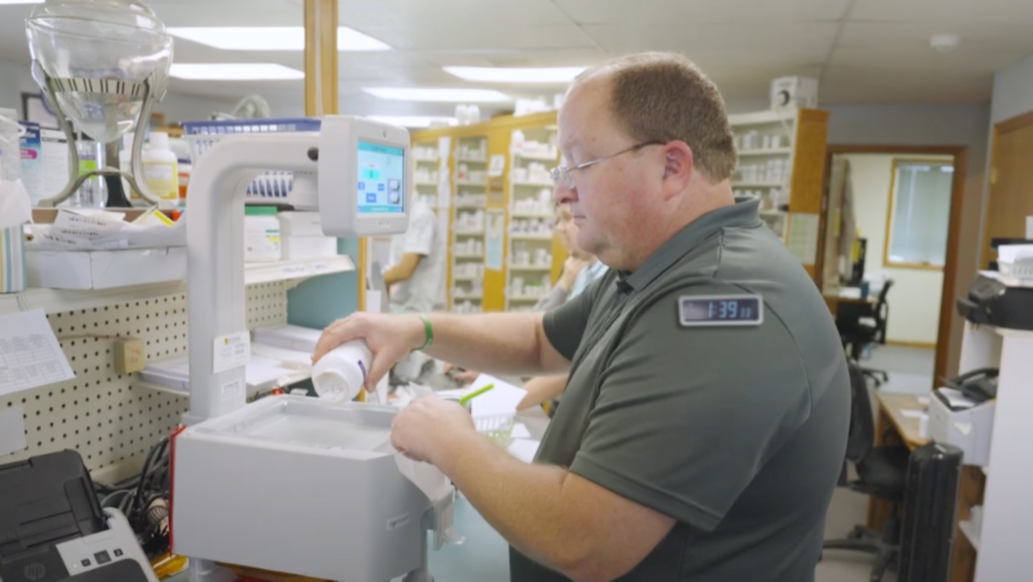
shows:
1,39
